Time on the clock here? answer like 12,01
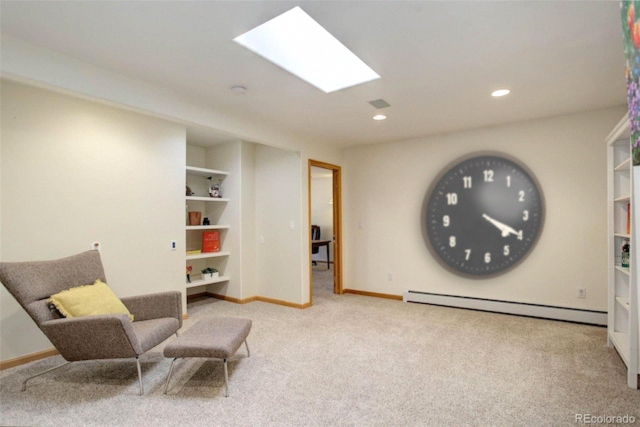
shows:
4,20
